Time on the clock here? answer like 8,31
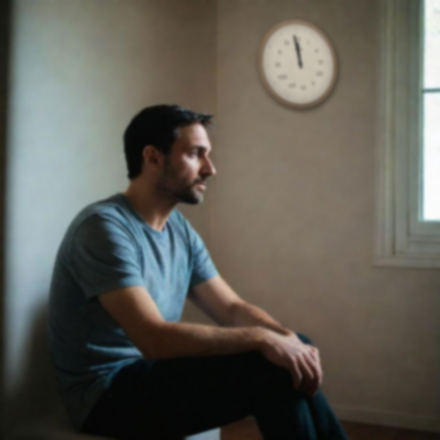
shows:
11,59
